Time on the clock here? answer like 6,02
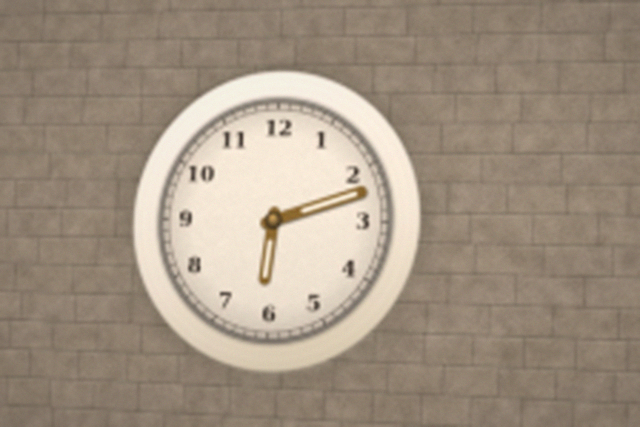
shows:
6,12
